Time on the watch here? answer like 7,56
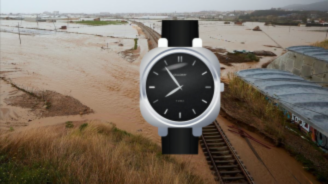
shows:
7,54
